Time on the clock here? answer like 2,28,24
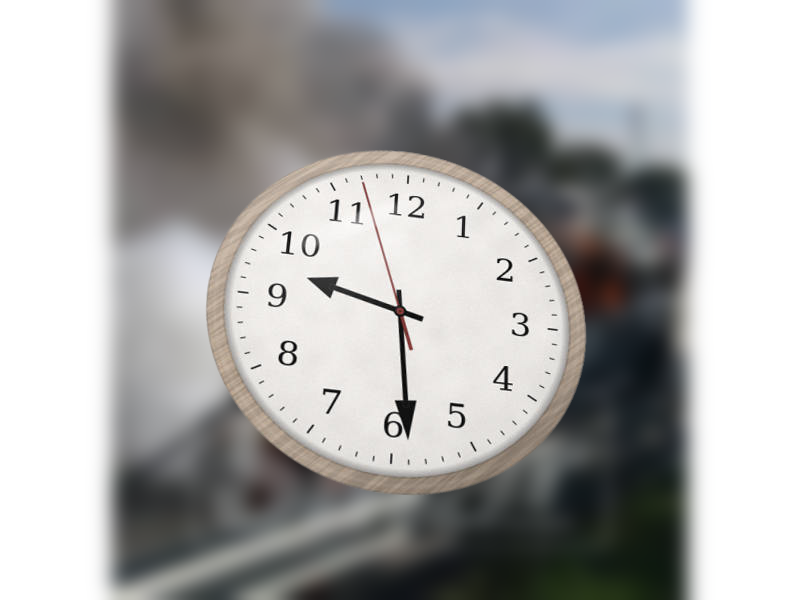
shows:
9,28,57
